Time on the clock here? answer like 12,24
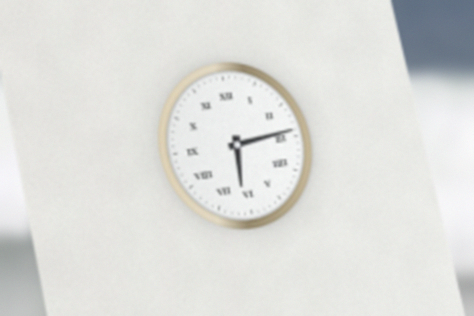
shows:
6,14
